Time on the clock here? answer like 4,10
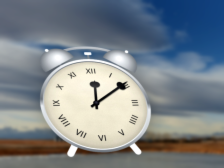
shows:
12,09
